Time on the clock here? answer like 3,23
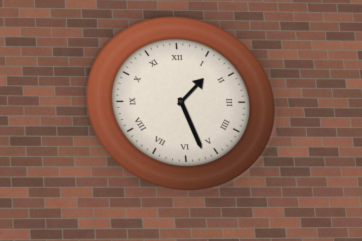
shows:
1,27
